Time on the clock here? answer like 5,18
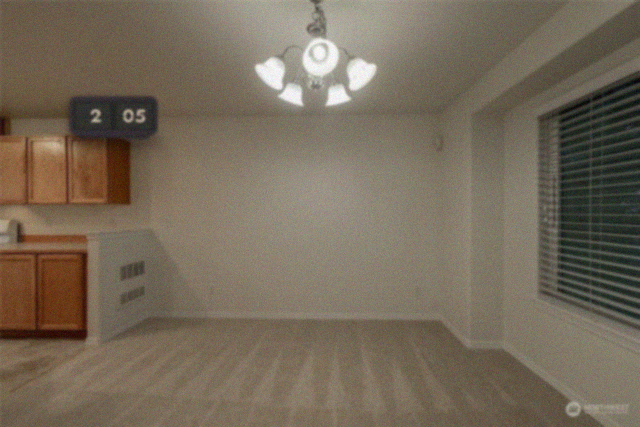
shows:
2,05
